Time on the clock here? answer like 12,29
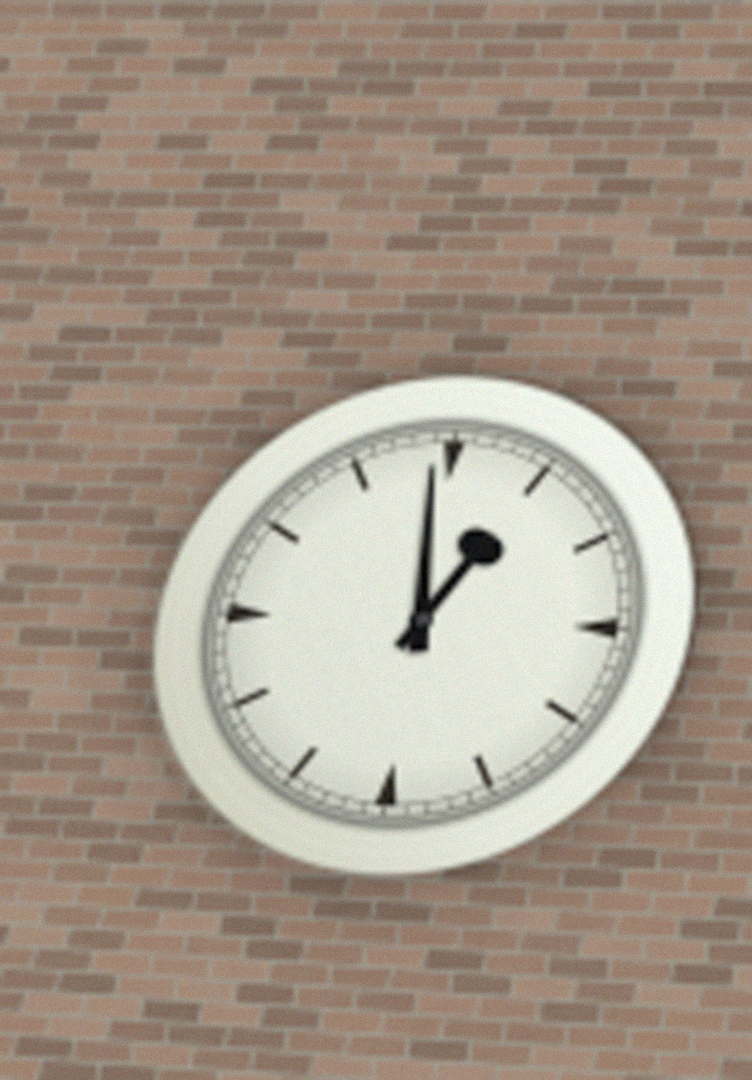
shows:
12,59
